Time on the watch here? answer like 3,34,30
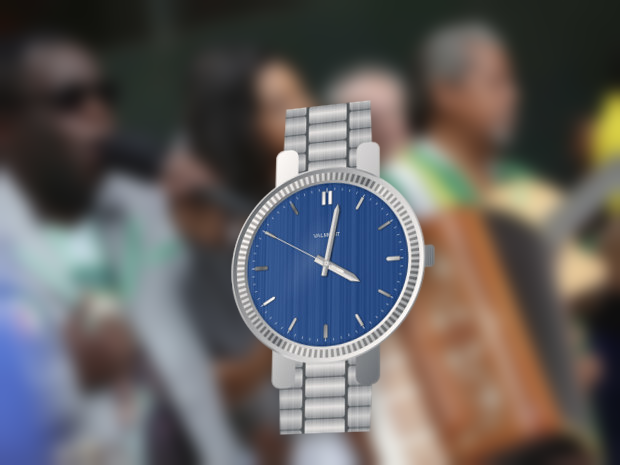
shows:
4,01,50
